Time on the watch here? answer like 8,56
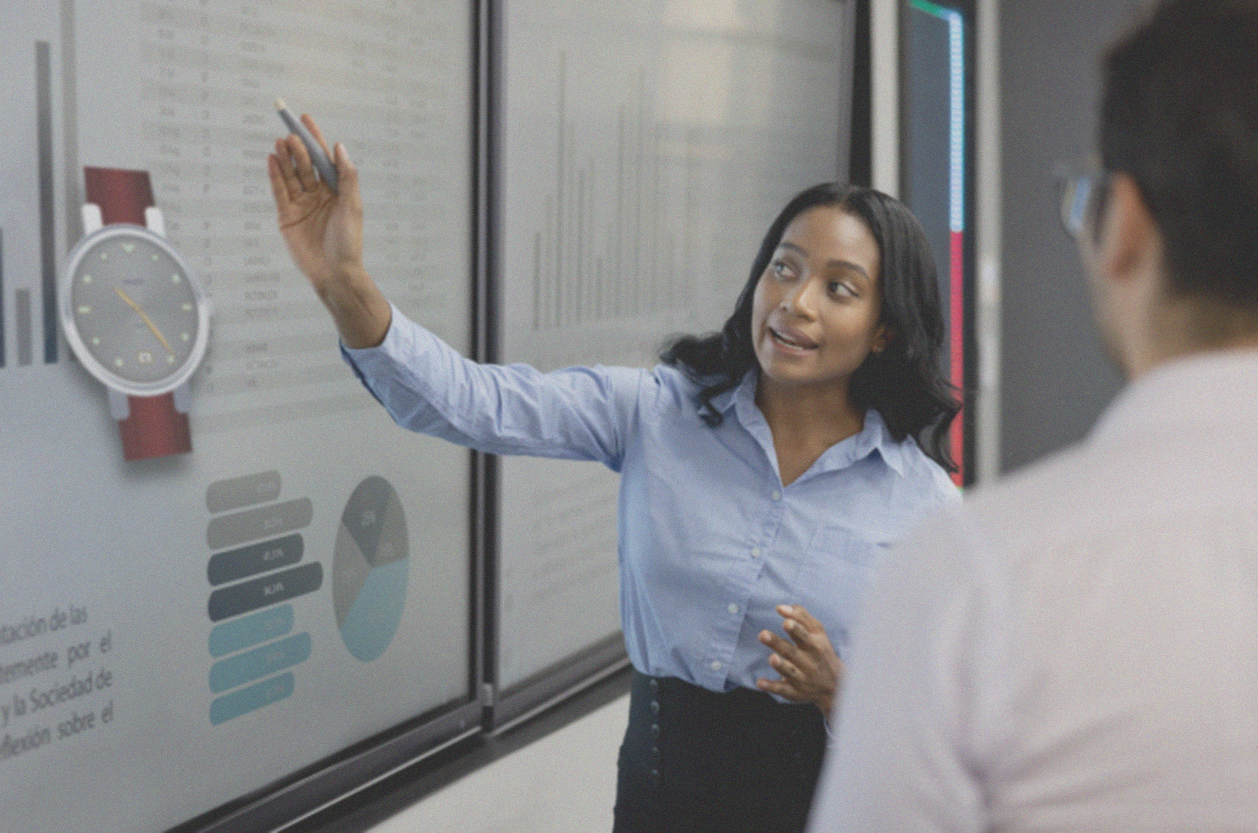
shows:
10,24
